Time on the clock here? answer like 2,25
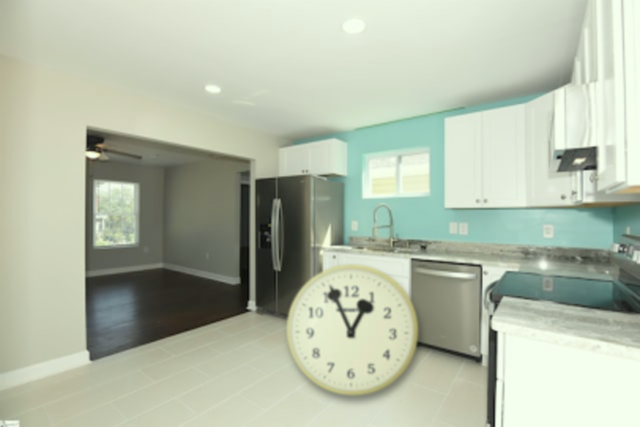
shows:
12,56
